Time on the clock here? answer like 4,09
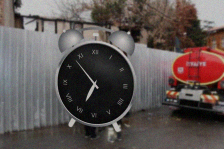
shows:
6,53
